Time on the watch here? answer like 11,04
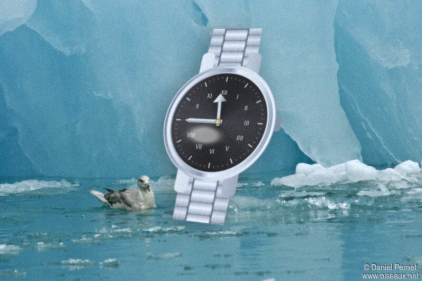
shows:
11,45
